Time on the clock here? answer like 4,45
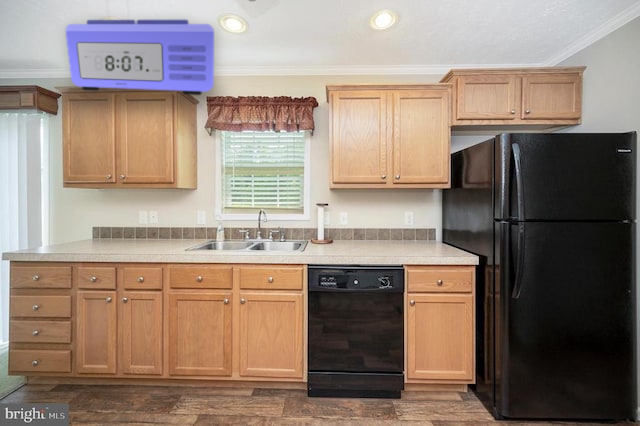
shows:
8,07
